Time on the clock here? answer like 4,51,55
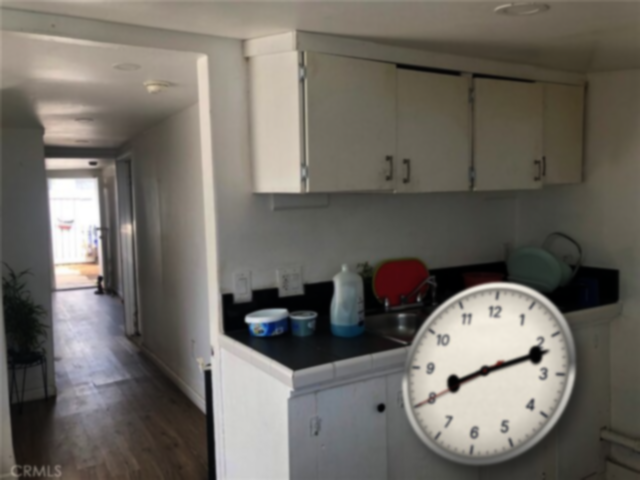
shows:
8,11,40
